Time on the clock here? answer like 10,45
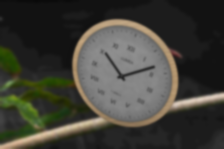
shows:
10,08
